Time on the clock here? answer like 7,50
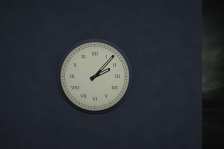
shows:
2,07
